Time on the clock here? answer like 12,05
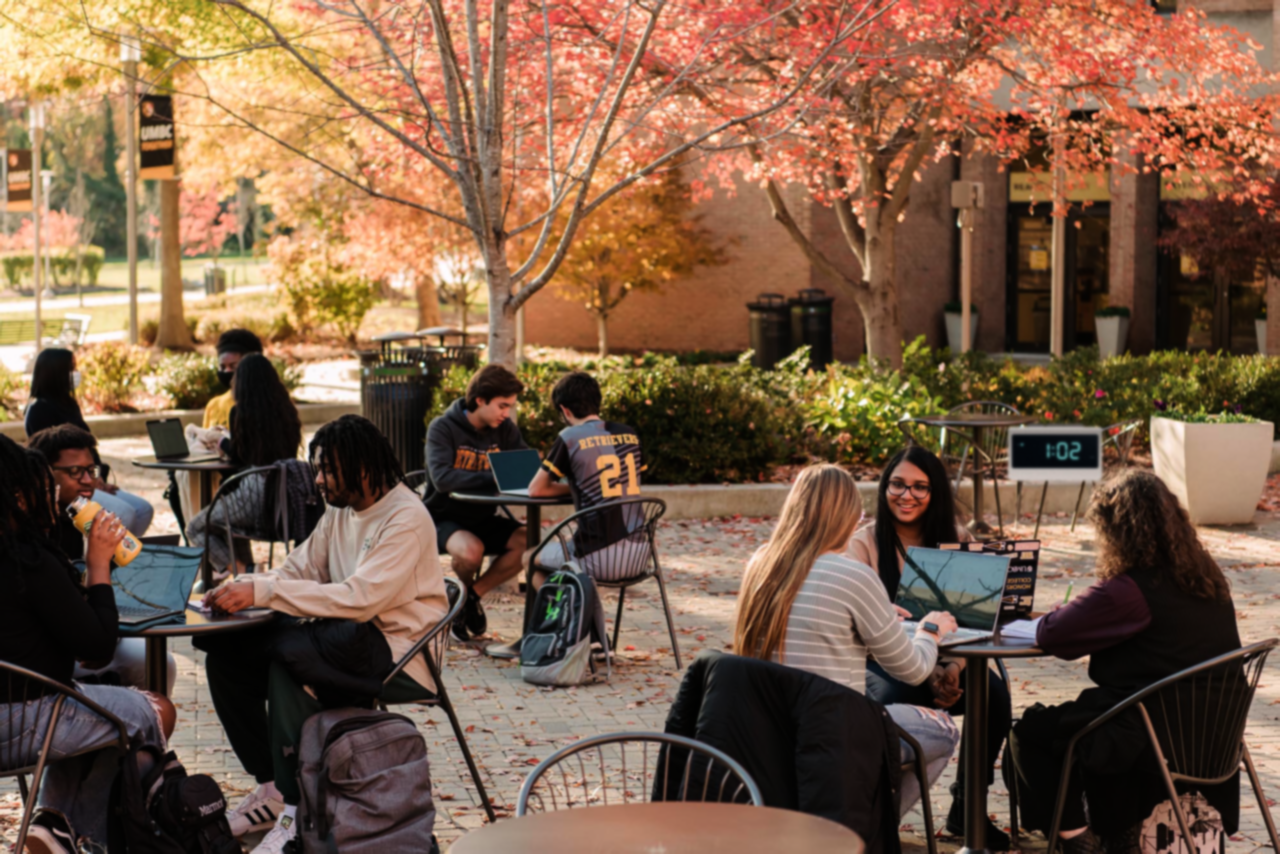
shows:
1,02
